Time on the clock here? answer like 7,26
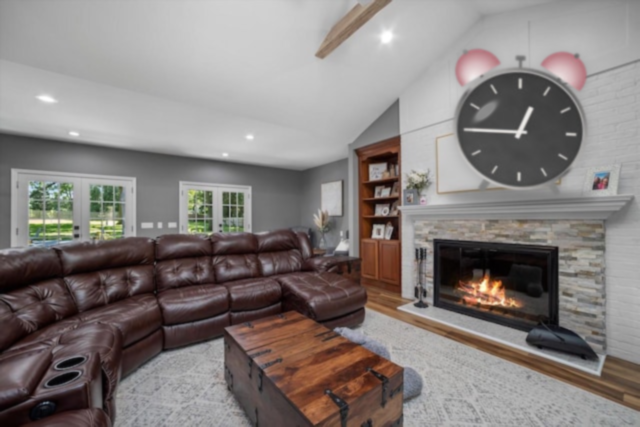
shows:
12,45
